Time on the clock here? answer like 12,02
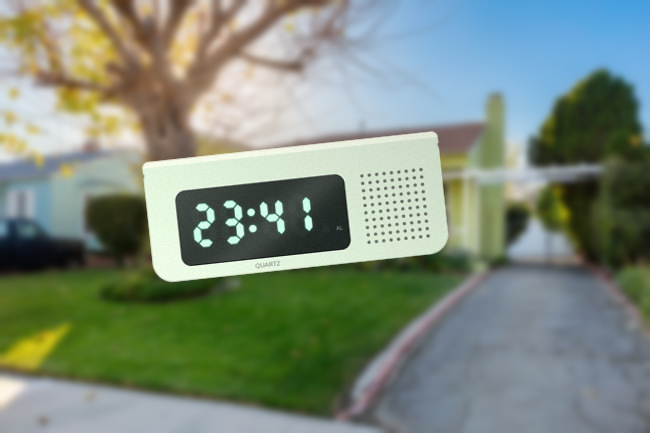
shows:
23,41
